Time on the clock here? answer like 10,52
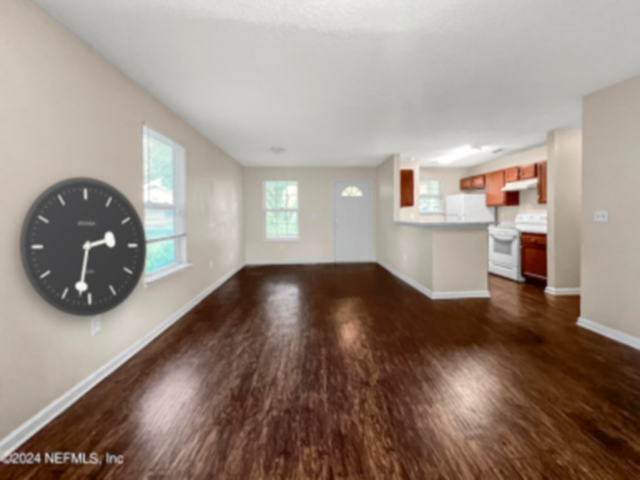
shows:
2,32
